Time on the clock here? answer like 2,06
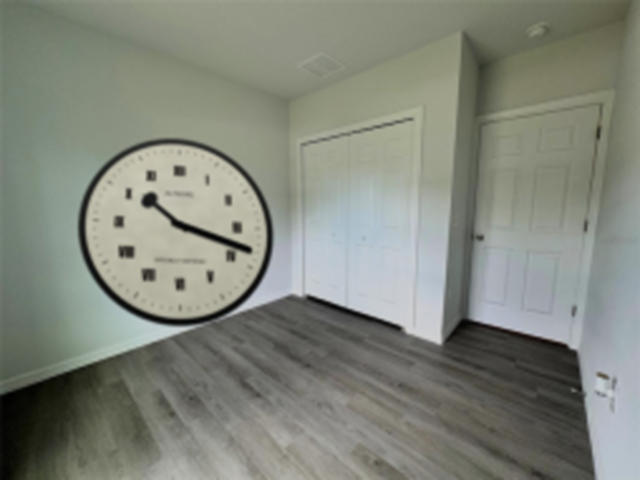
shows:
10,18
